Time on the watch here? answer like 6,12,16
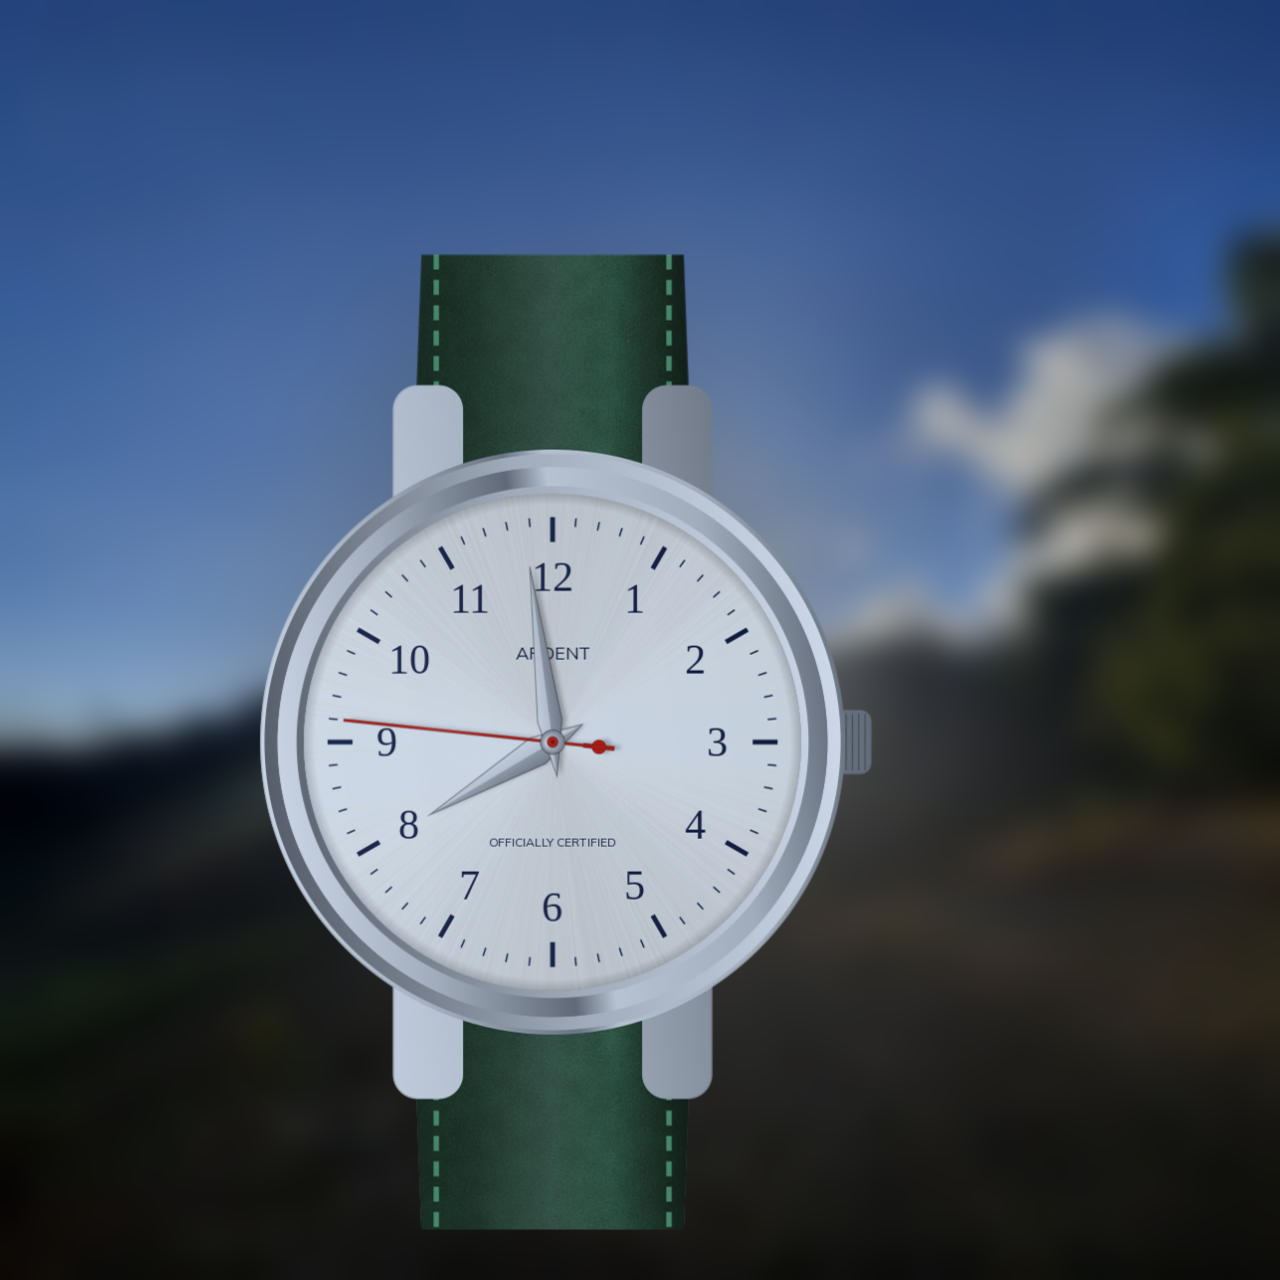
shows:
7,58,46
